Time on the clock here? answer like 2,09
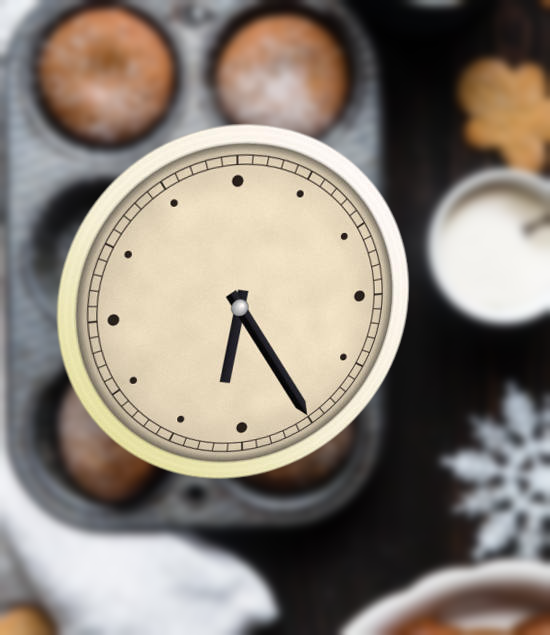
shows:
6,25
